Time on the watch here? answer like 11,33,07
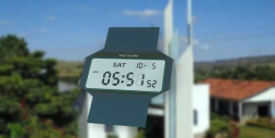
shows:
5,51,52
